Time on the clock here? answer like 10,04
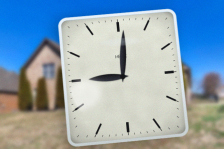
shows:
9,01
